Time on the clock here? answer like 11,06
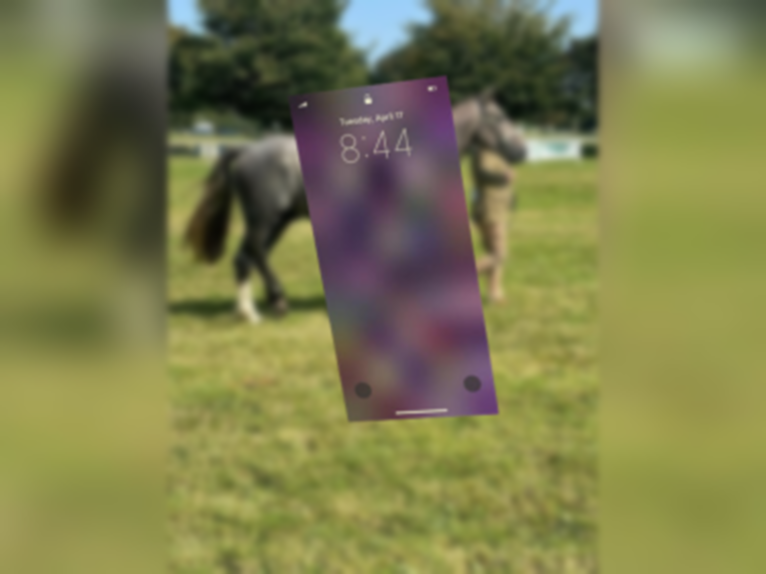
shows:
8,44
